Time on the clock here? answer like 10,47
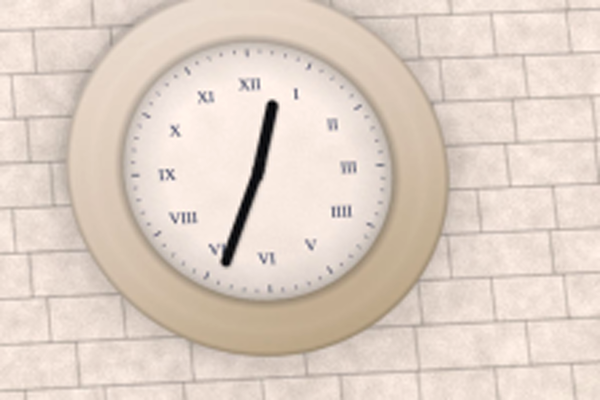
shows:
12,34
